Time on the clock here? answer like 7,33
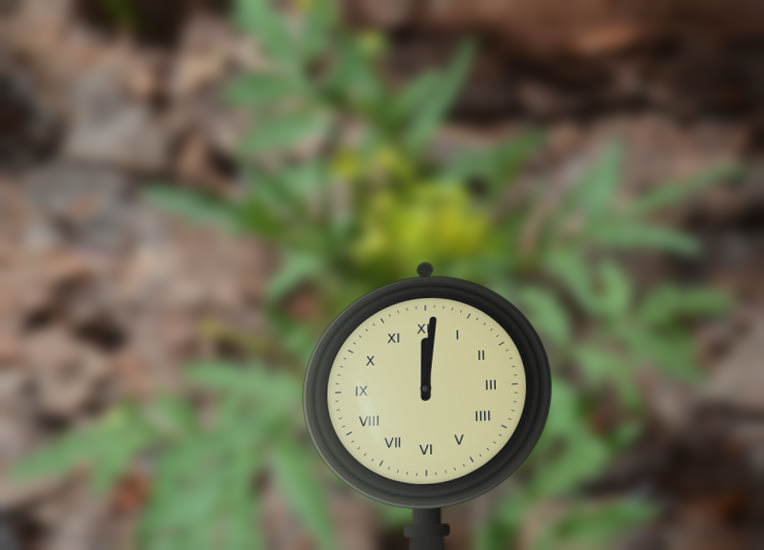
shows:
12,01
